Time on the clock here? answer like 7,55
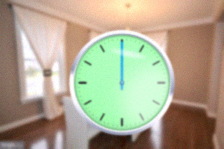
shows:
12,00
